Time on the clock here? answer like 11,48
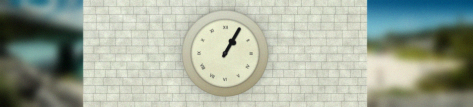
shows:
1,05
